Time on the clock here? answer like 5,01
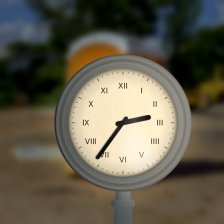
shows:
2,36
